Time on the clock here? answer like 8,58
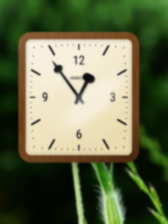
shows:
12,54
